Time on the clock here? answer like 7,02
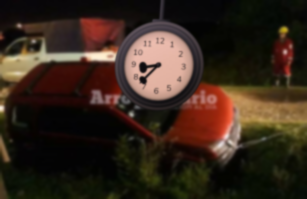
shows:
8,37
